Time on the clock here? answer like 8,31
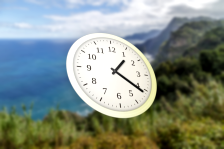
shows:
1,21
